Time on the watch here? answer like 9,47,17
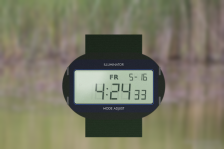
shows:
4,24,33
